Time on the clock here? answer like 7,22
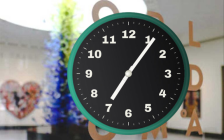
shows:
7,06
